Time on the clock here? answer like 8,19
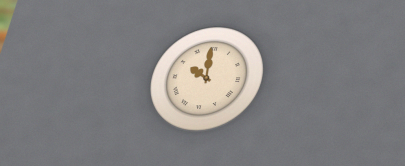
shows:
9,59
